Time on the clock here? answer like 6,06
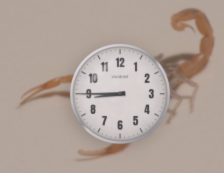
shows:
8,45
